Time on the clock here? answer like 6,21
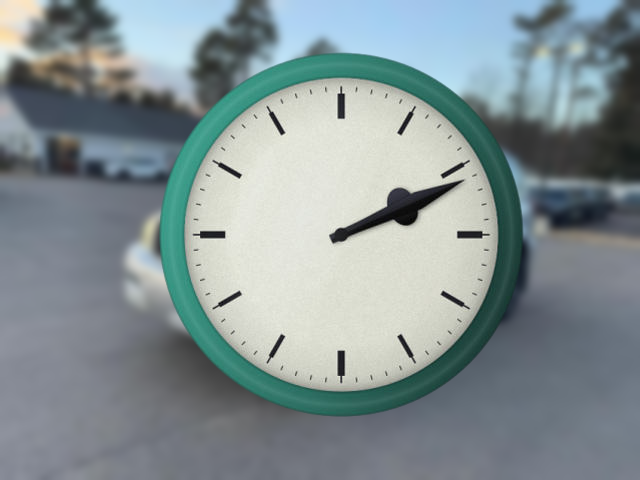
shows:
2,11
